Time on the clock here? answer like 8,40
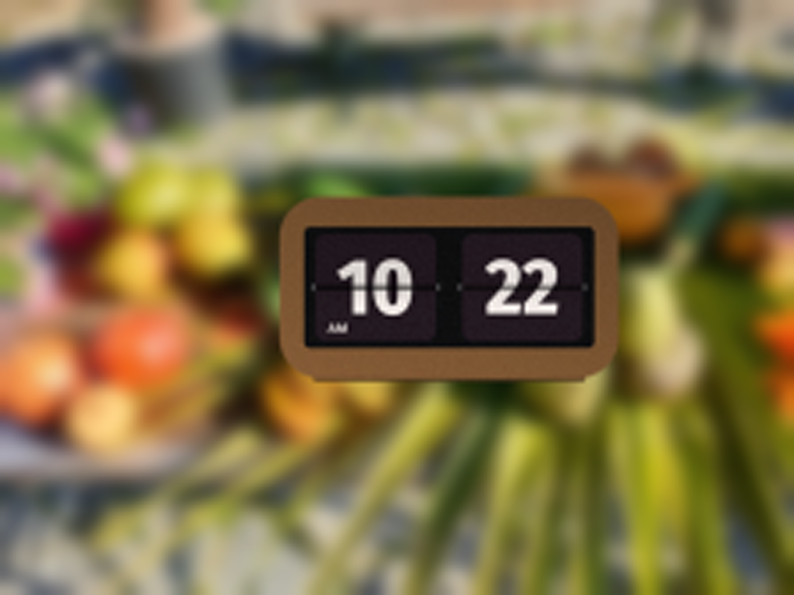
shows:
10,22
